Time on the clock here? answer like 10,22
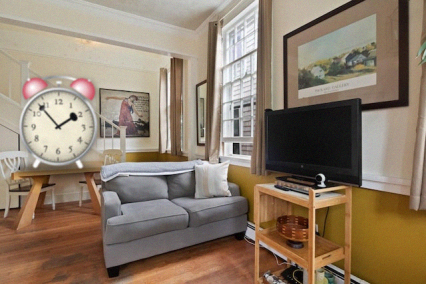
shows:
1,53
